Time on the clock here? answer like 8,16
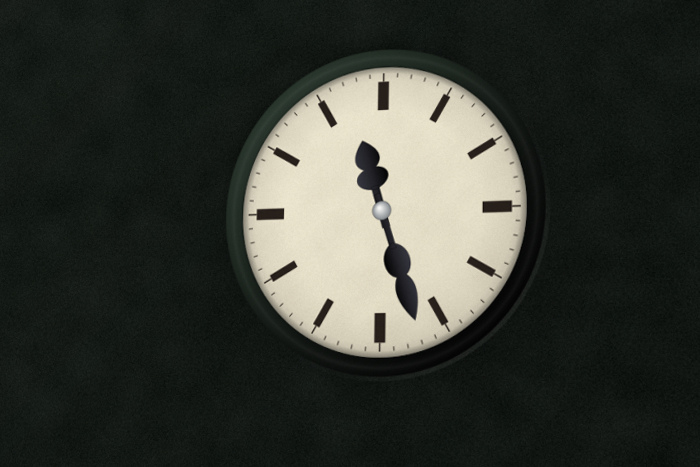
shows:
11,27
